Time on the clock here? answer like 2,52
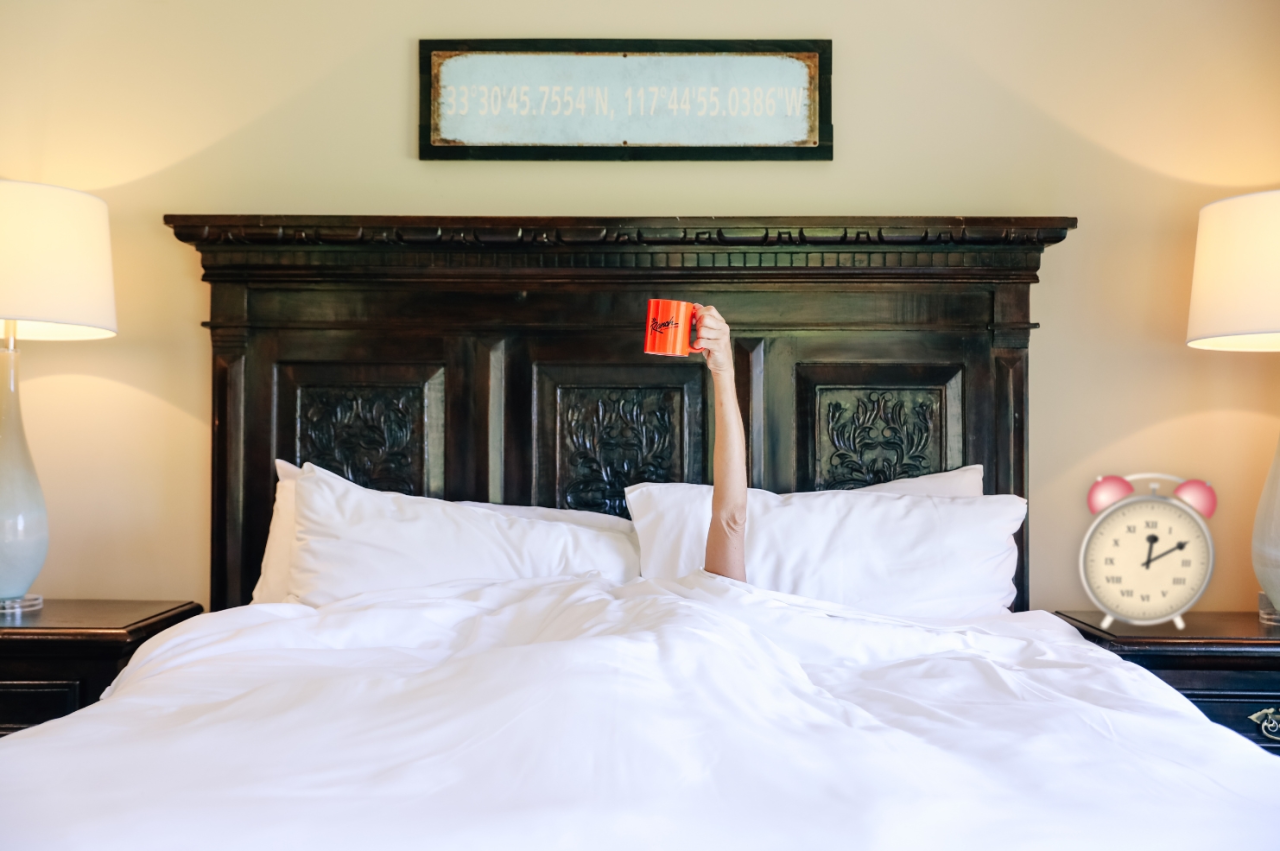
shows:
12,10
